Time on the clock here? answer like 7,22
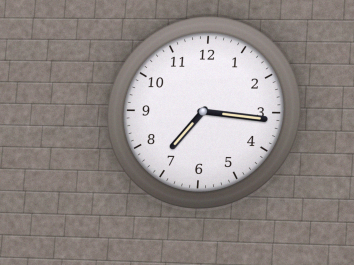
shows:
7,16
